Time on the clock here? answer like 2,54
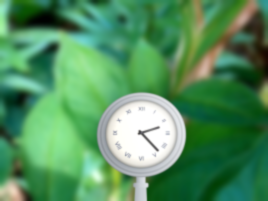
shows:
2,23
